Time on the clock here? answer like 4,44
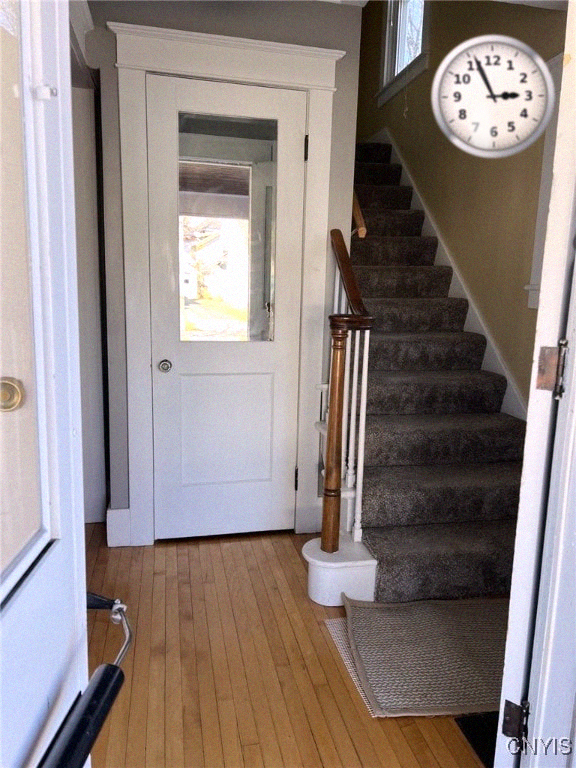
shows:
2,56
